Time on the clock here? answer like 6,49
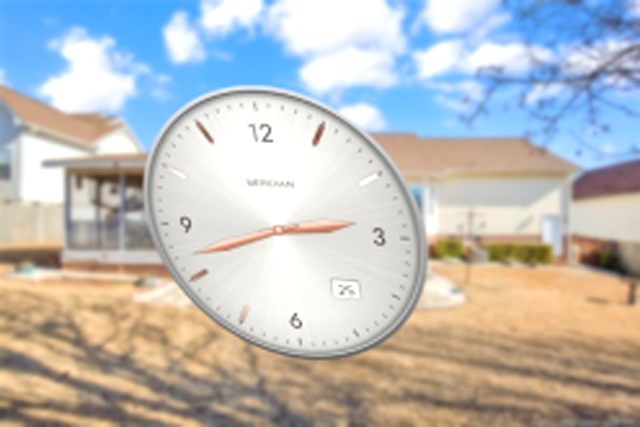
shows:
2,42
